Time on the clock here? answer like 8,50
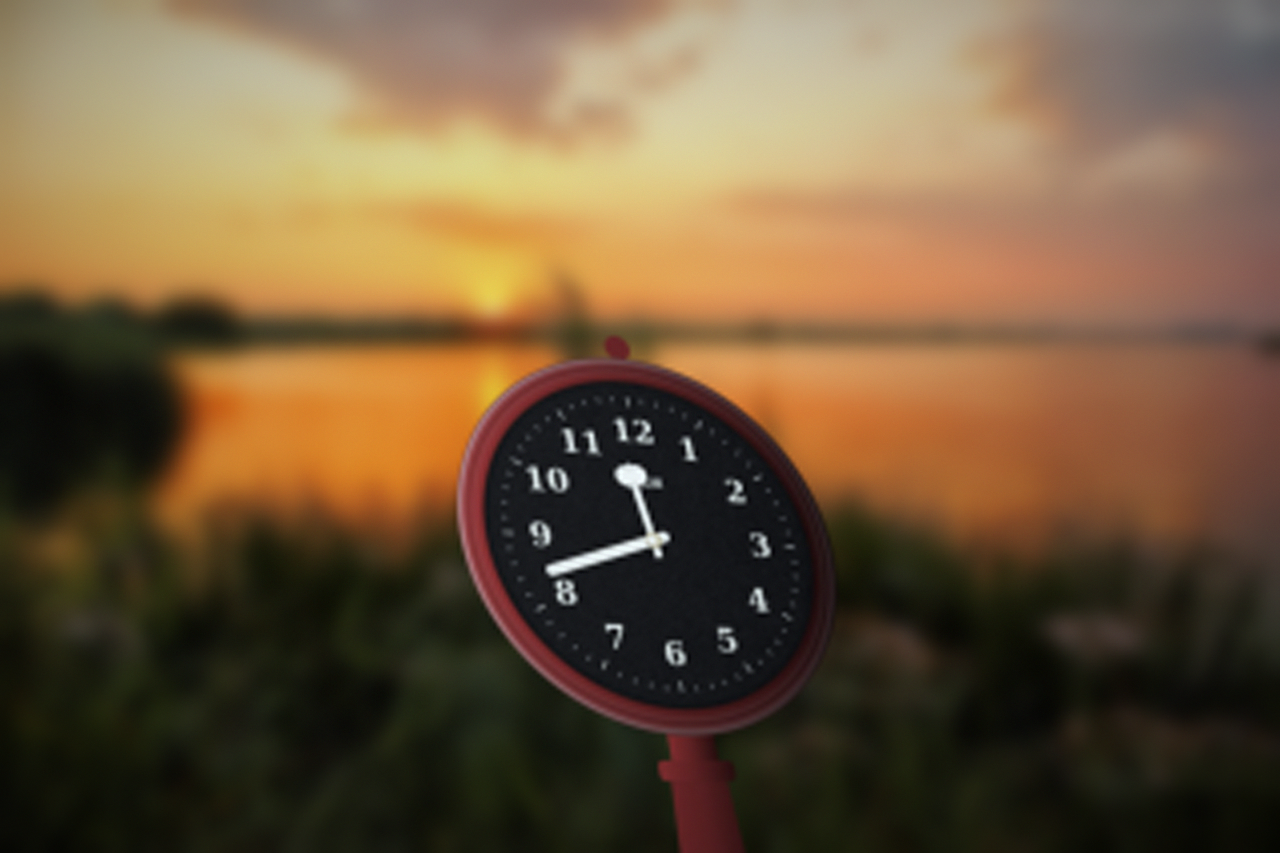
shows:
11,42
